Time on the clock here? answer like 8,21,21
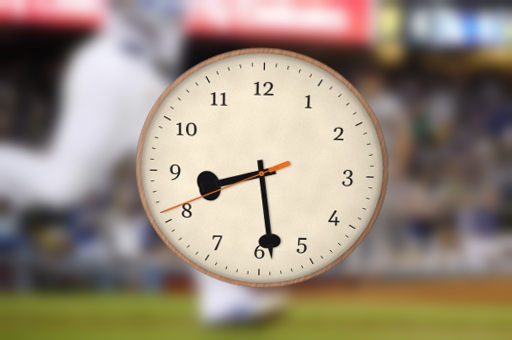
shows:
8,28,41
